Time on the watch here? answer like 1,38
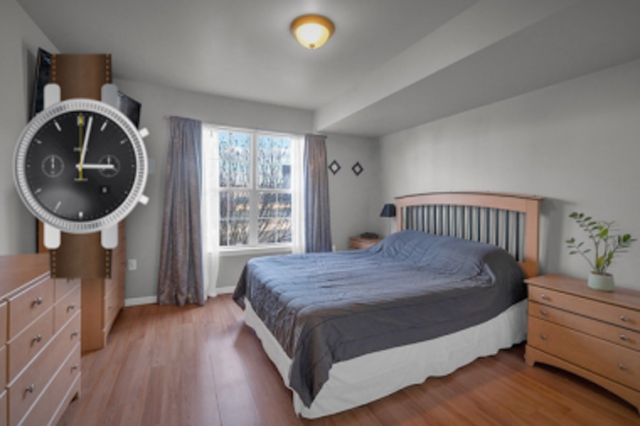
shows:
3,02
